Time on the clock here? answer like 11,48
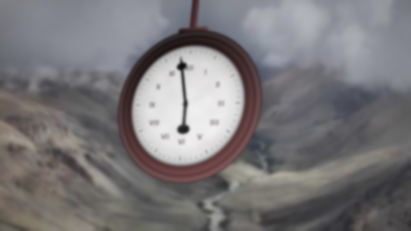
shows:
5,58
